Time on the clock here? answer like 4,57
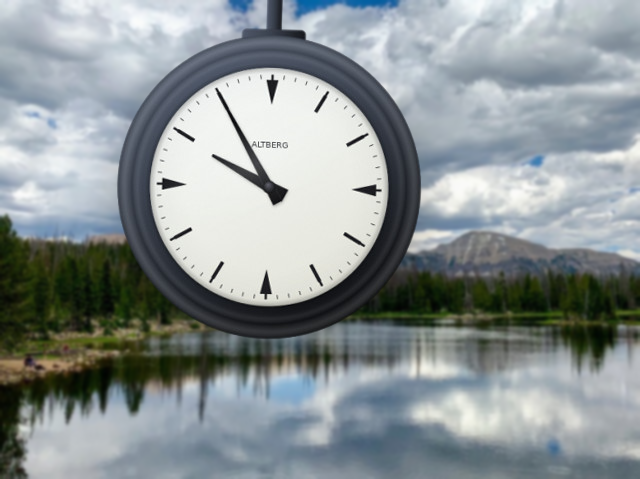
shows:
9,55
